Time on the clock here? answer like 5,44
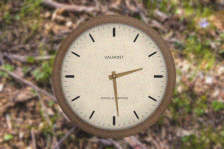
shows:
2,29
